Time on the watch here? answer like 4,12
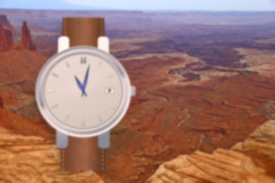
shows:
11,02
